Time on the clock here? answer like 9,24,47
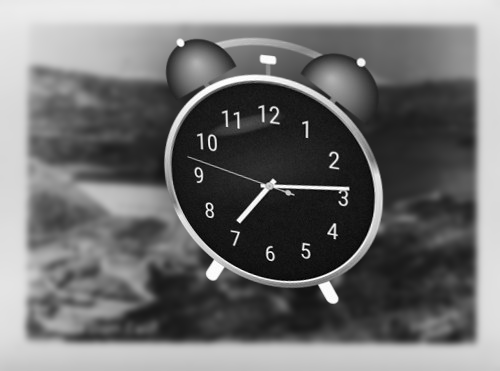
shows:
7,13,47
